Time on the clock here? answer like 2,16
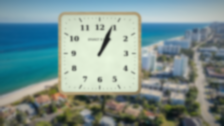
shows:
1,04
